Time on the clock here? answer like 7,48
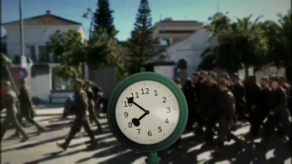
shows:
7,52
